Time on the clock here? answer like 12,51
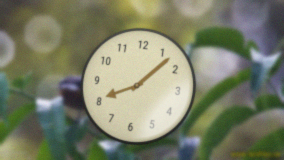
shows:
8,07
